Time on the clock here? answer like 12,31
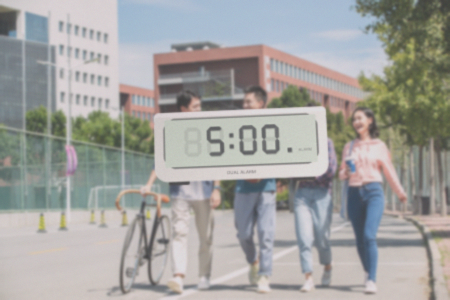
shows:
5,00
